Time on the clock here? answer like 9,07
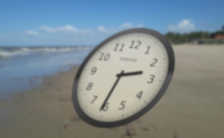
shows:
2,31
